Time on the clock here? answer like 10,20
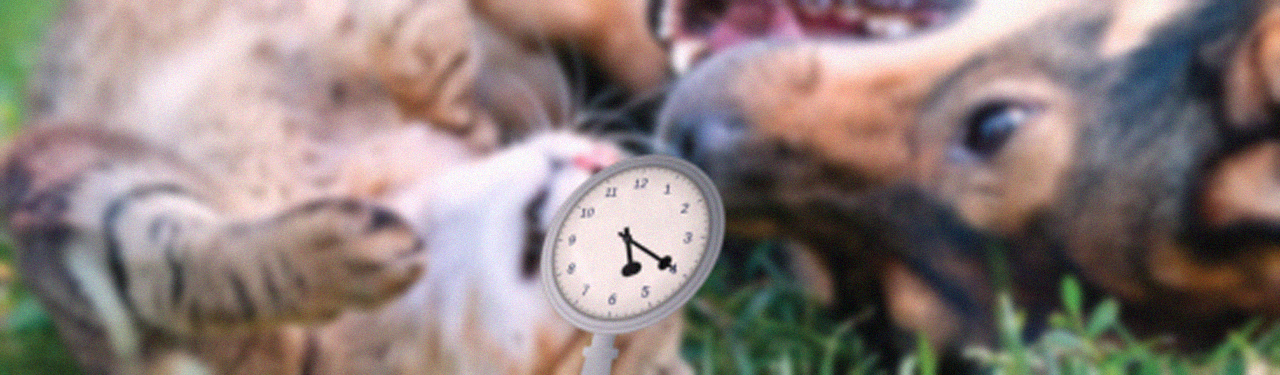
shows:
5,20
